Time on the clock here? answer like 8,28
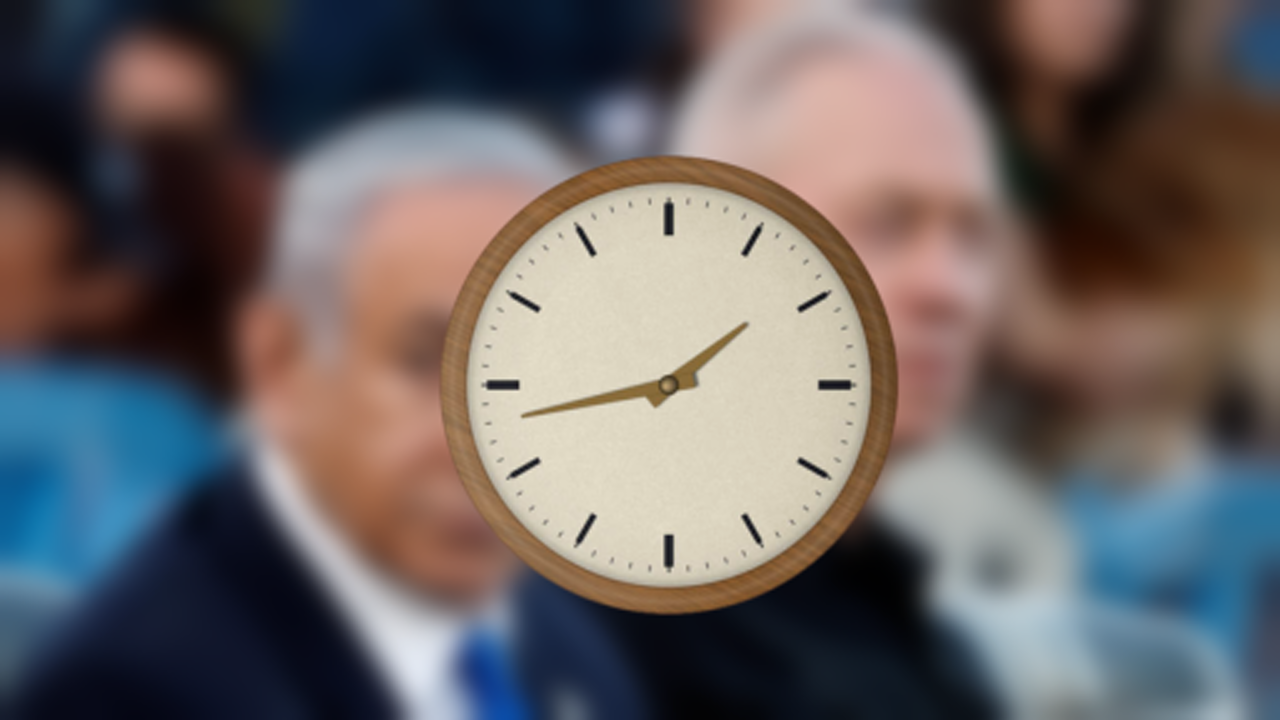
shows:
1,43
